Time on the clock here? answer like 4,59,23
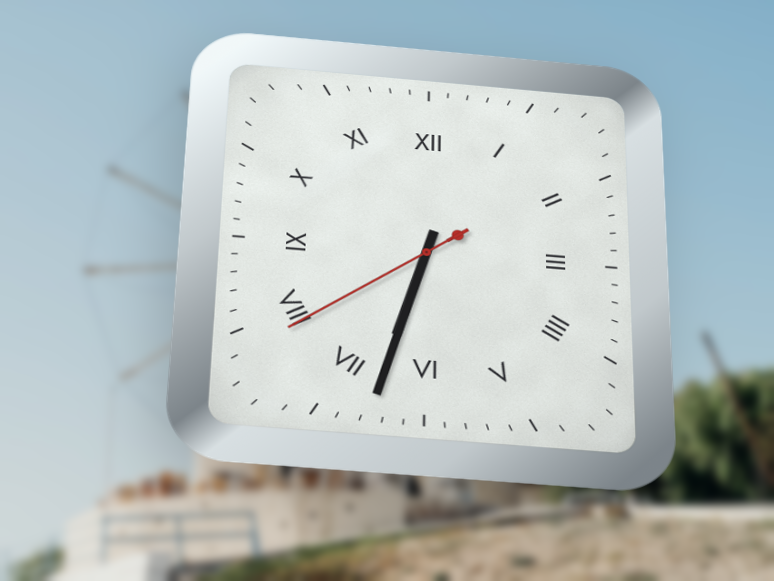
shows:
6,32,39
